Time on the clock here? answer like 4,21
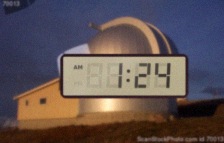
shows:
1,24
